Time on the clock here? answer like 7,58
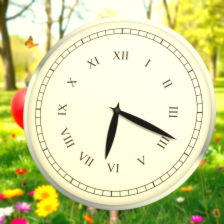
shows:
6,19
